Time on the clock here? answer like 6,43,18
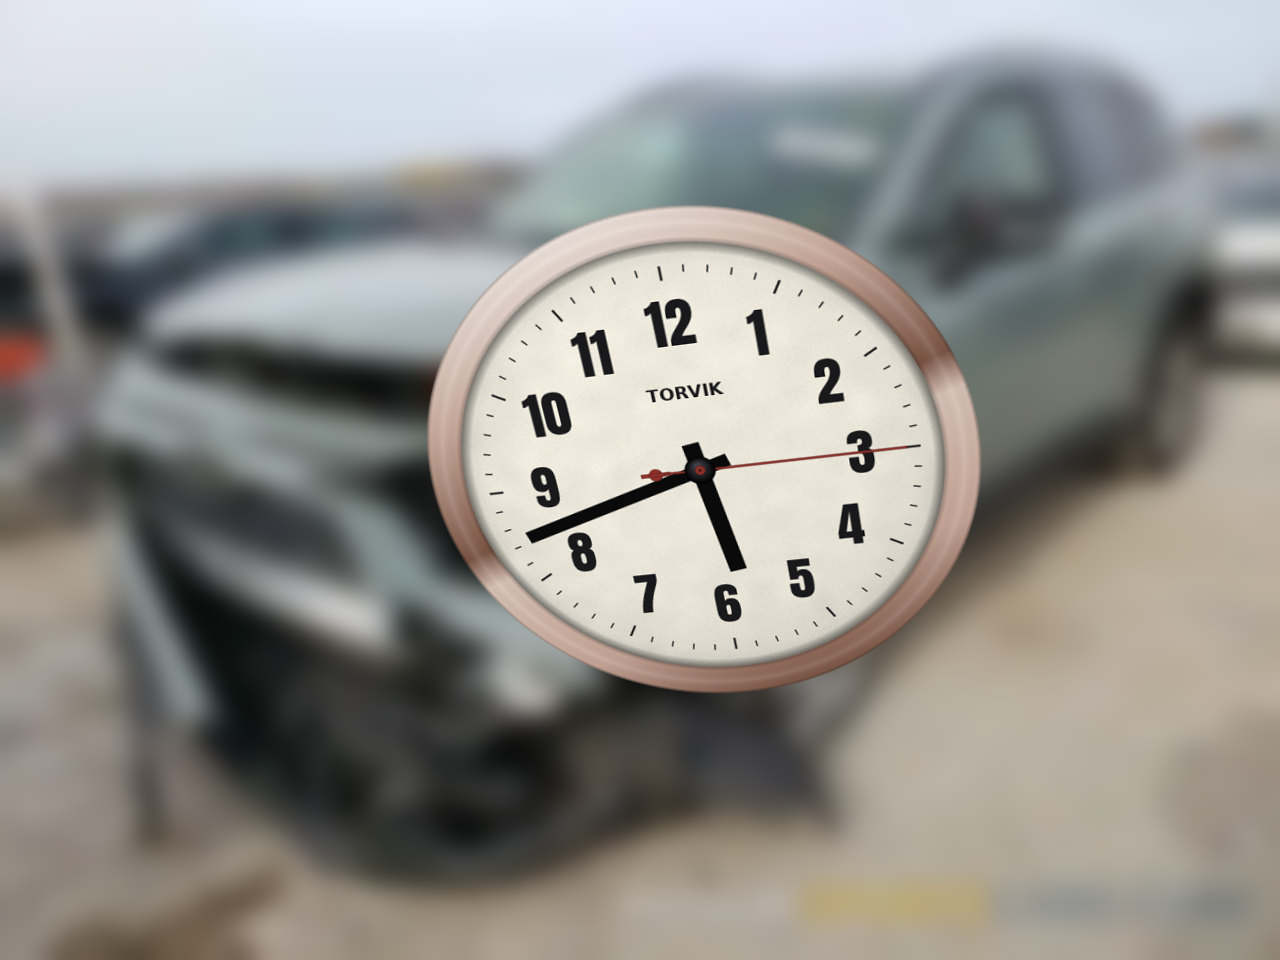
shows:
5,42,15
